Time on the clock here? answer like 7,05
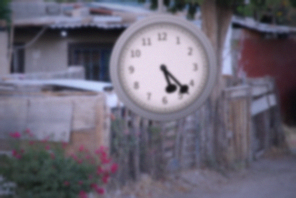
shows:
5,23
